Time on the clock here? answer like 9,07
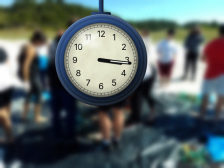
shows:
3,16
